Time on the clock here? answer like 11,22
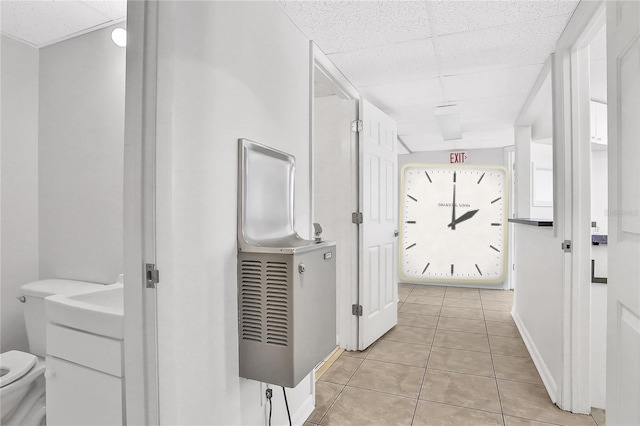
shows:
2,00
